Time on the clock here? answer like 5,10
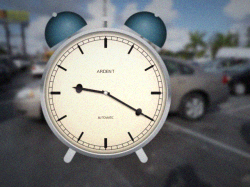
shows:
9,20
